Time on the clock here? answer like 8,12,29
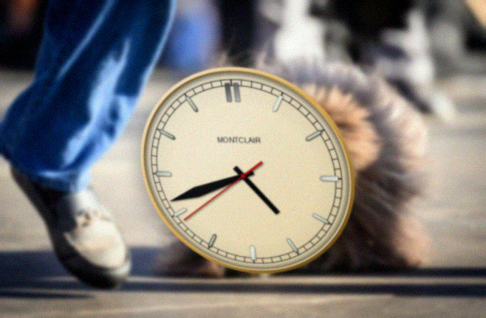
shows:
4,41,39
